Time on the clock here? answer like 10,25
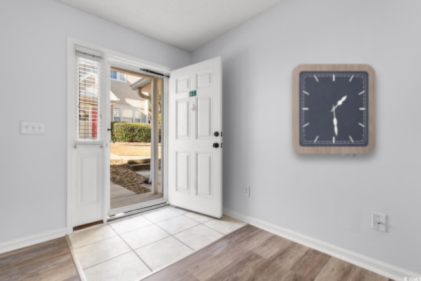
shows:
1,29
